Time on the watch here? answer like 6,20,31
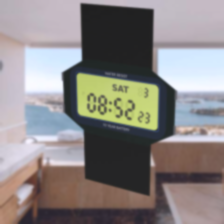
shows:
8,52,23
